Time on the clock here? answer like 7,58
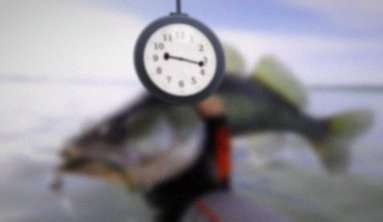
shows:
9,17
